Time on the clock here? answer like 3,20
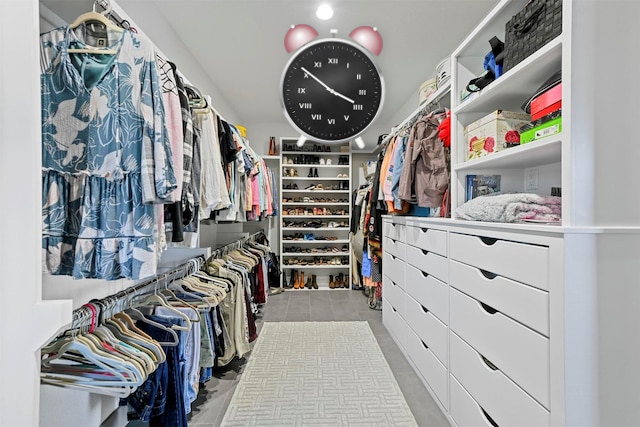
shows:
3,51
